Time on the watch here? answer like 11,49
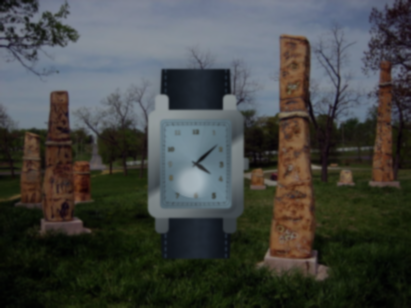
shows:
4,08
